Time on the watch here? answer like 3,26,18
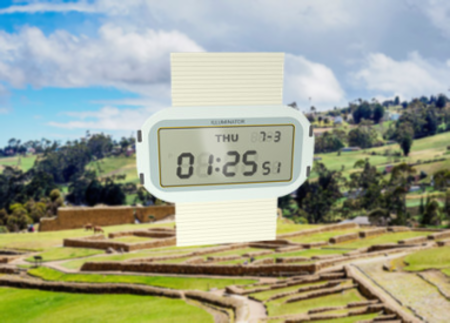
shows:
1,25,51
